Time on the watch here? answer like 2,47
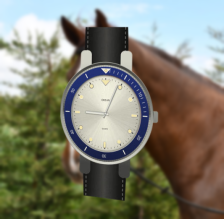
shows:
9,04
